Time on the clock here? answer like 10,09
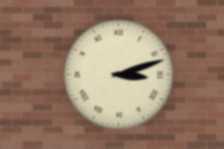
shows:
3,12
